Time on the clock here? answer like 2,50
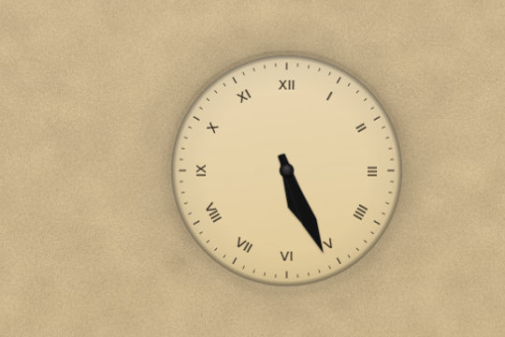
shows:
5,26
